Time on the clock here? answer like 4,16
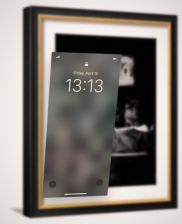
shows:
13,13
